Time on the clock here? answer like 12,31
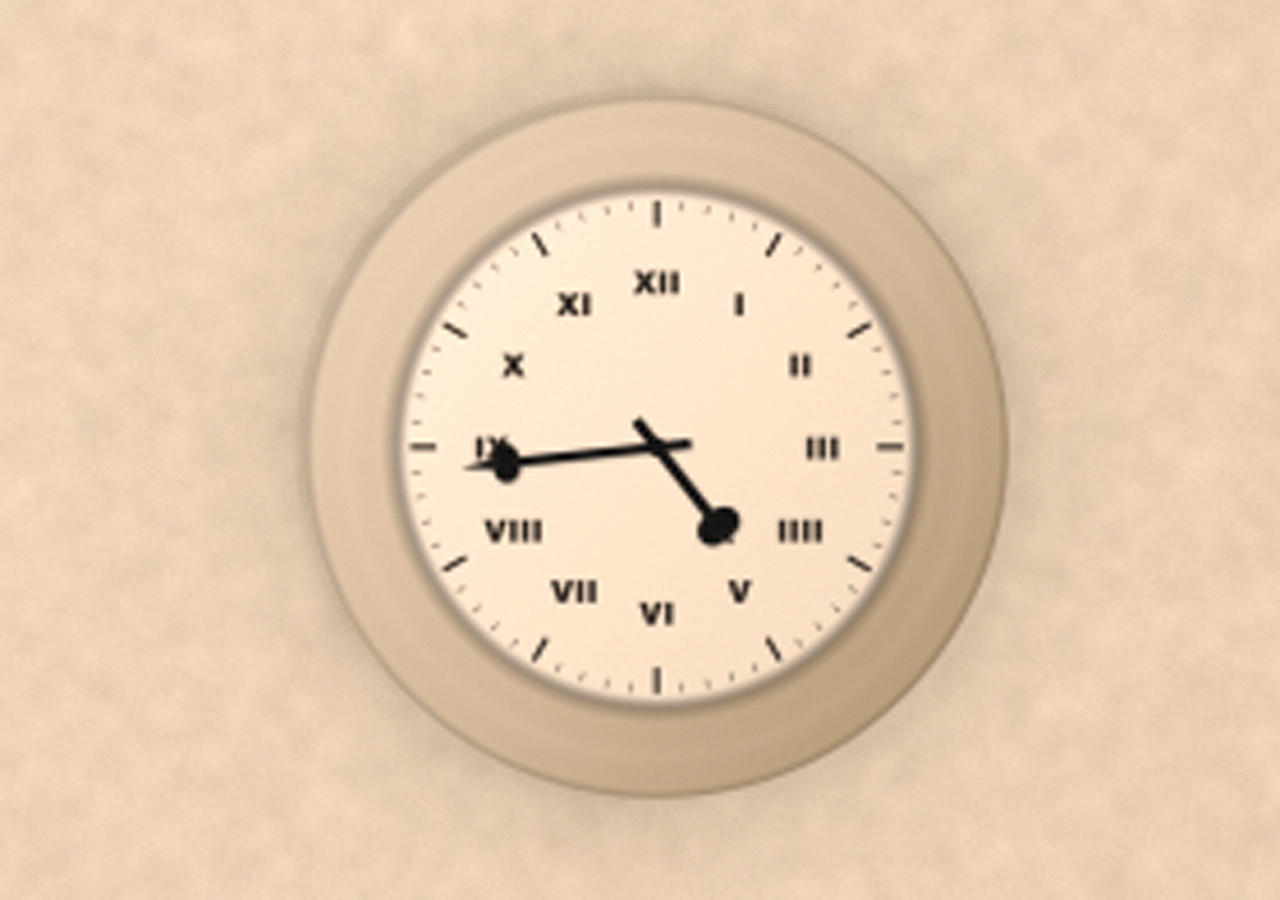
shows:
4,44
